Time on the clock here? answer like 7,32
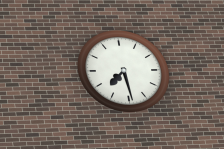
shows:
7,29
